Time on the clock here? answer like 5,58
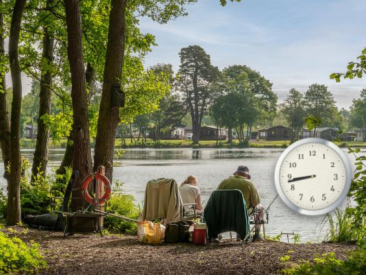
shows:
8,43
